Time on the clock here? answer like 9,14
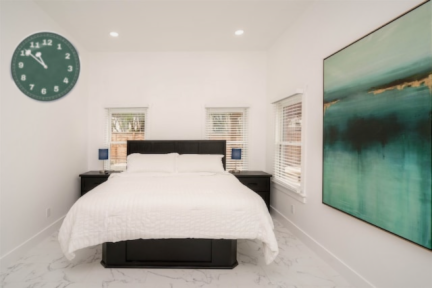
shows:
10,51
